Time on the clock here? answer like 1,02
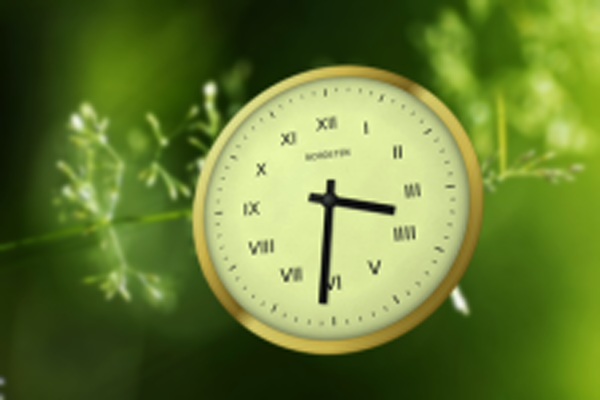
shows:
3,31
